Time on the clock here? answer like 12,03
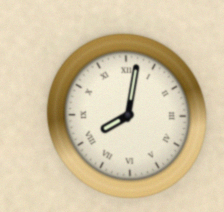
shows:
8,02
